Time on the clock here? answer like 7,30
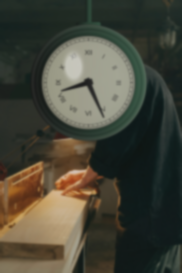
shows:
8,26
